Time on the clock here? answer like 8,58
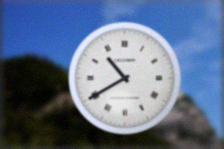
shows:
10,40
